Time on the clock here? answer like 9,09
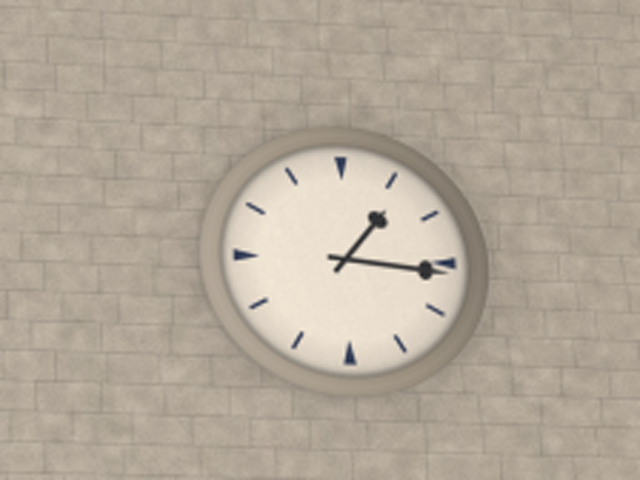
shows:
1,16
